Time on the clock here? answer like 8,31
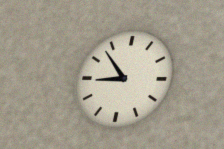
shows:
8,53
